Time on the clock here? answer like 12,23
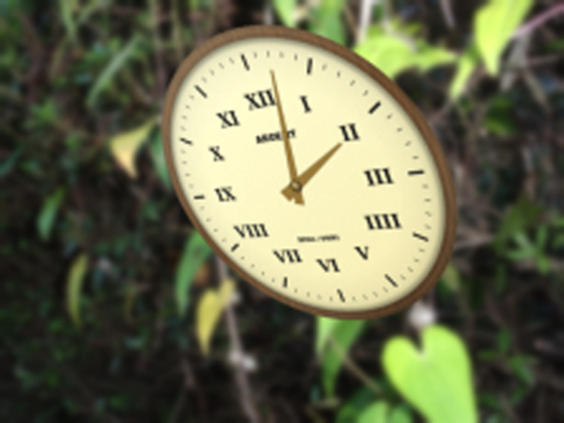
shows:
2,02
